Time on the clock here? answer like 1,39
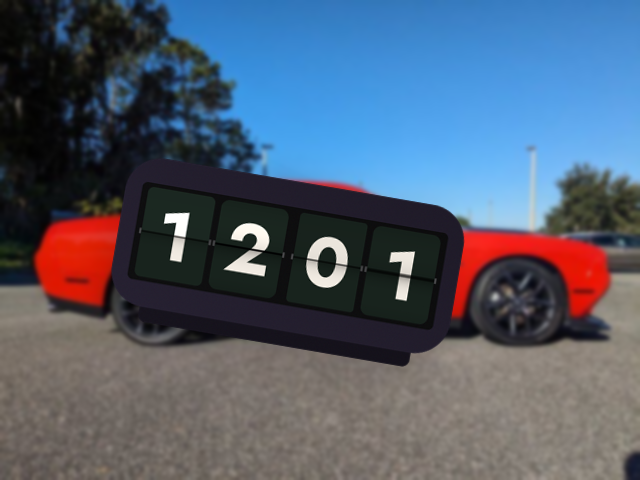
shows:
12,01
